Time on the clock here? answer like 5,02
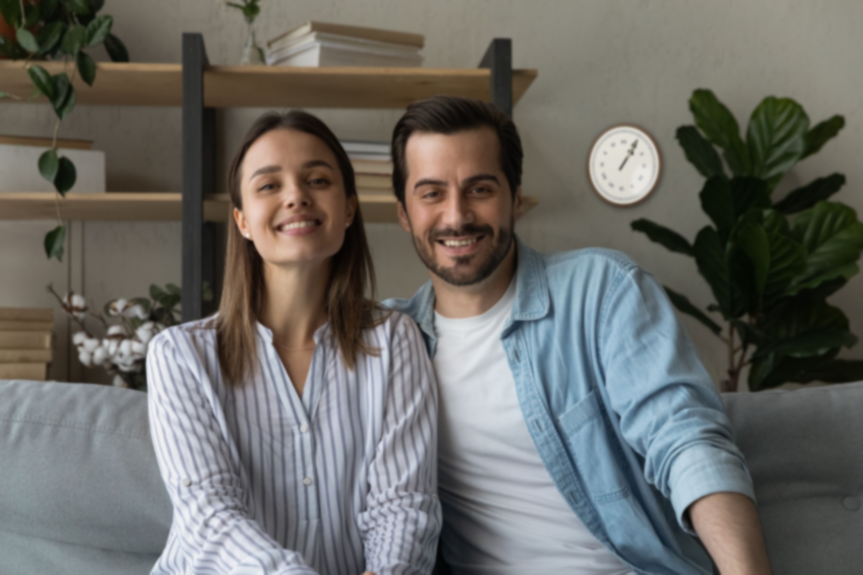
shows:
1,05
